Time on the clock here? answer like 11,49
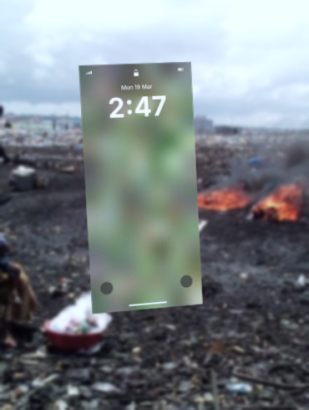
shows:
2,47
